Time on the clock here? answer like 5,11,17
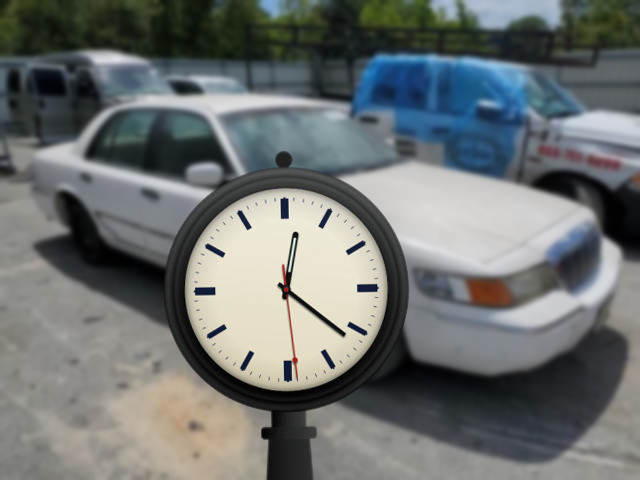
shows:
12,21,29
